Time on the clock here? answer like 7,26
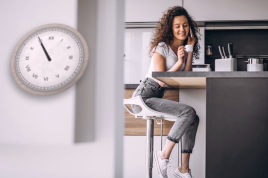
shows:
10,55
